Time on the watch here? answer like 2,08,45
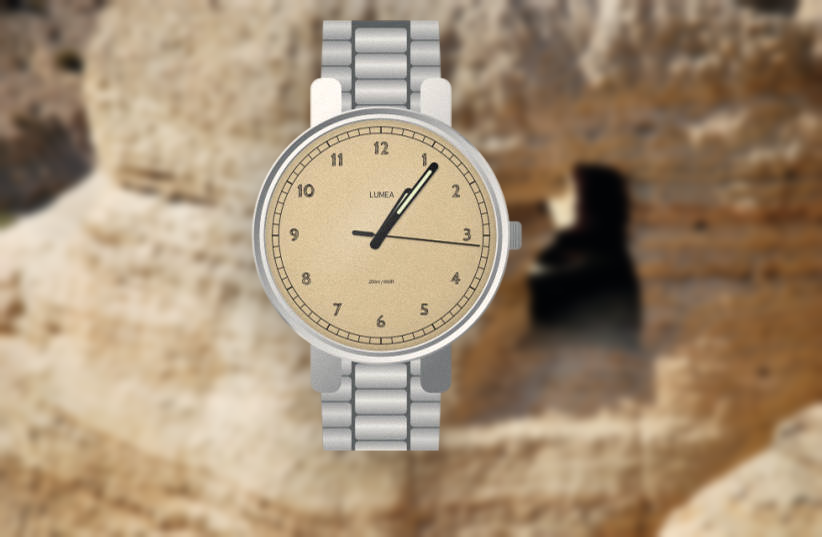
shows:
1,06,16
